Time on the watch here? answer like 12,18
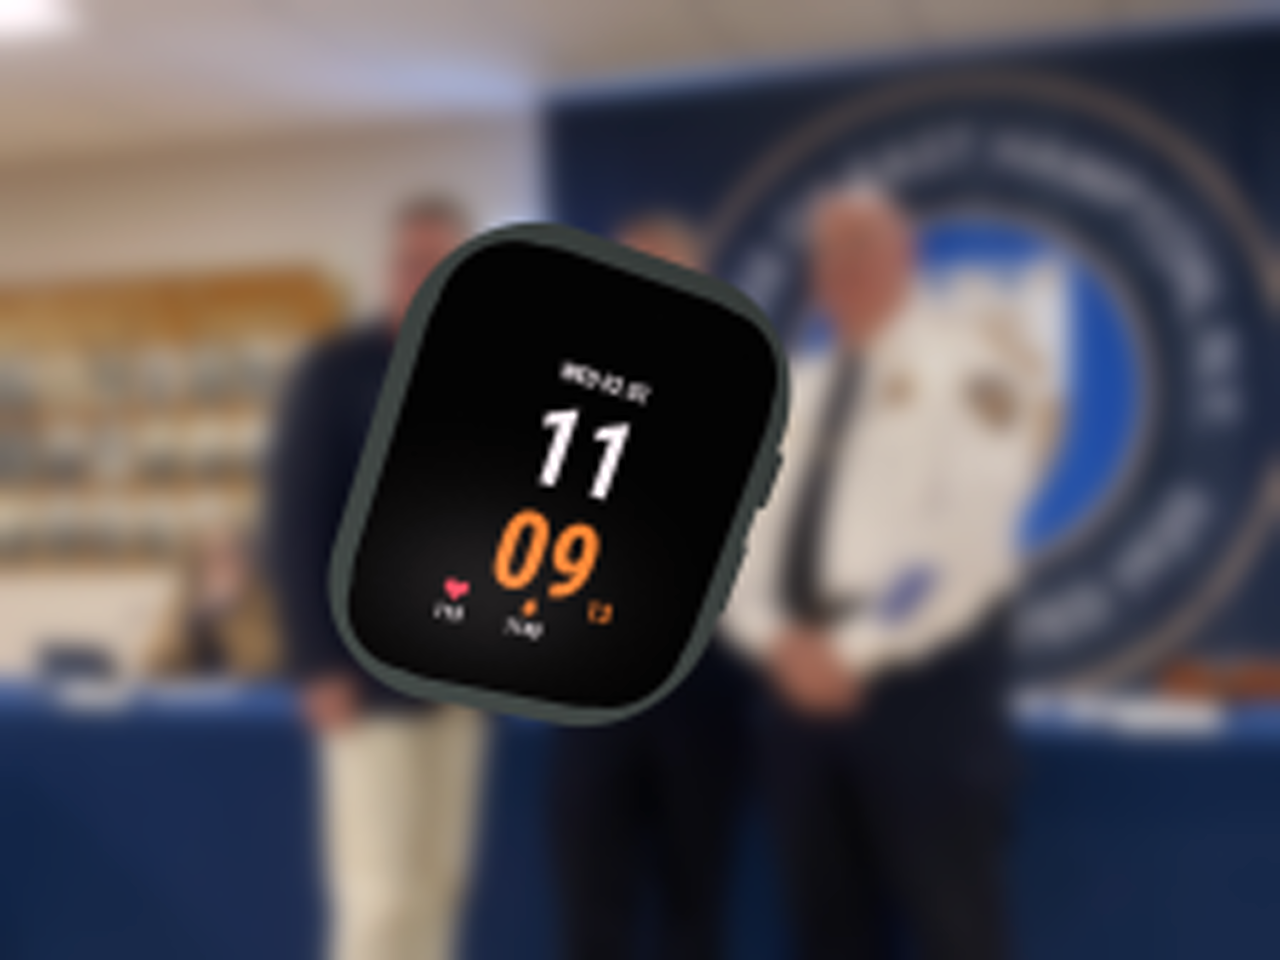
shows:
11,09
